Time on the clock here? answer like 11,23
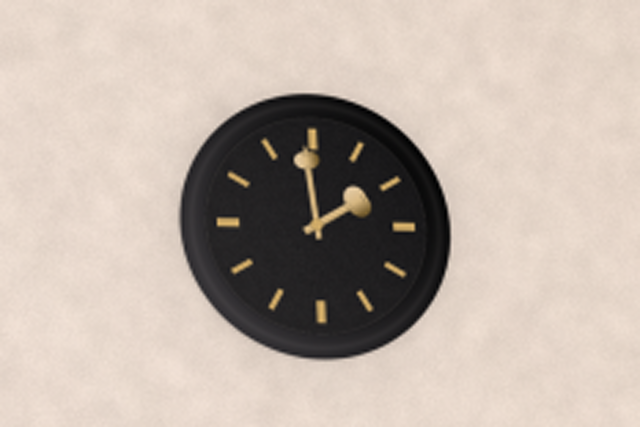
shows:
1,59
